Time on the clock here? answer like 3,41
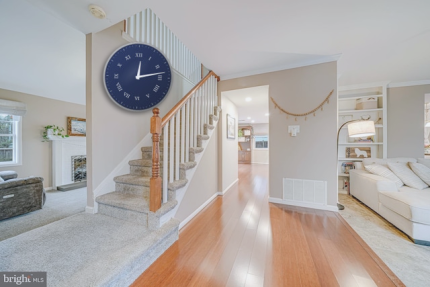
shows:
12,13
